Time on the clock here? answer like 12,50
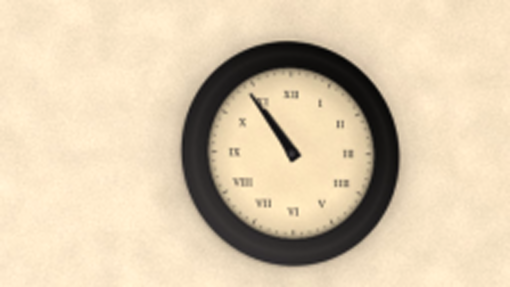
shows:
10,54
